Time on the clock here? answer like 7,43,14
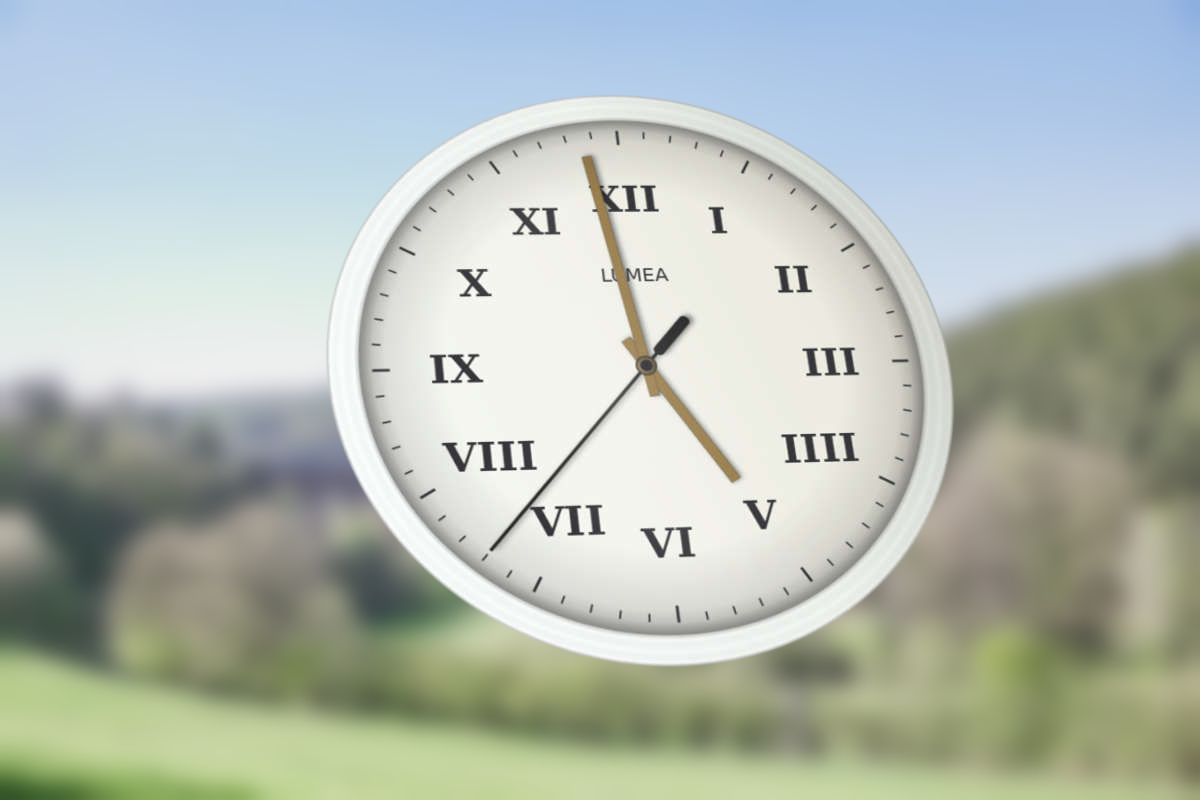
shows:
4,58,37
